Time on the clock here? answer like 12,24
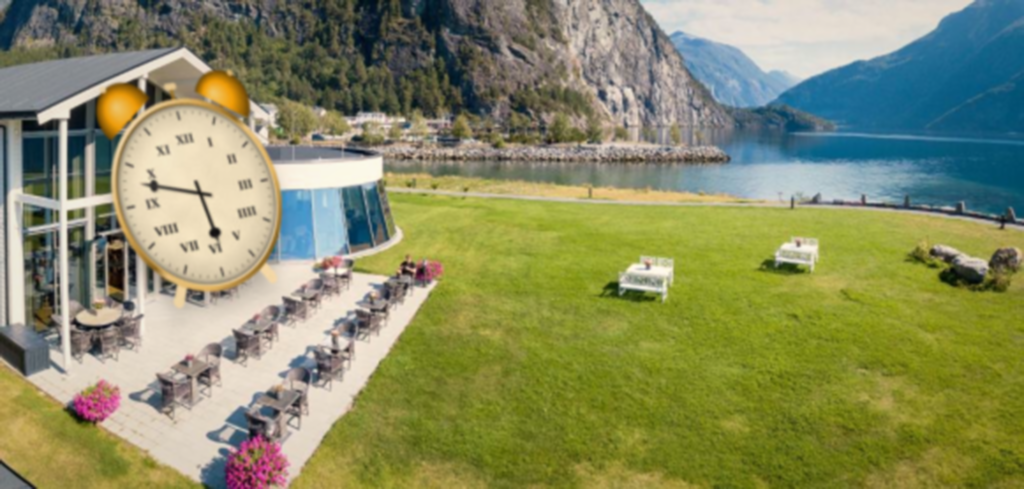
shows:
5,48
